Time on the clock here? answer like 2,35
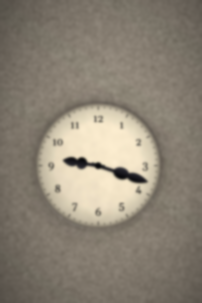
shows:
9,18
